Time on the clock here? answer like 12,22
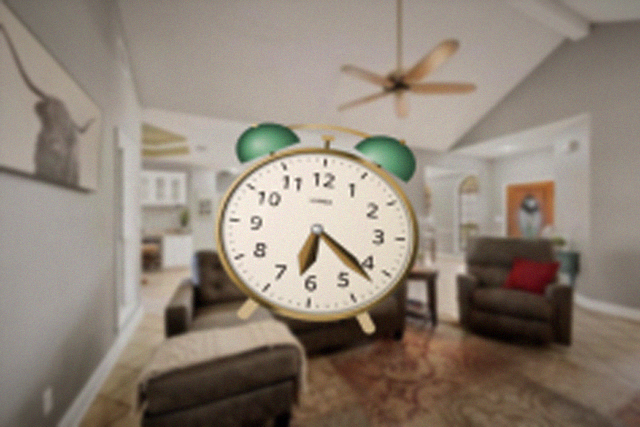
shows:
6,22
